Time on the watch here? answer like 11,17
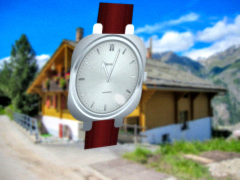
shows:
11,03
